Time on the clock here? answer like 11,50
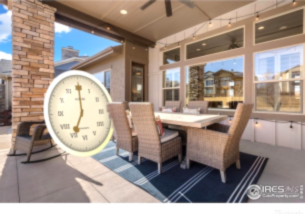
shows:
7,00
